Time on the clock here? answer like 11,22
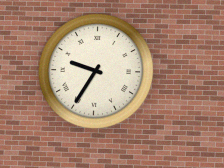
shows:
9,35
